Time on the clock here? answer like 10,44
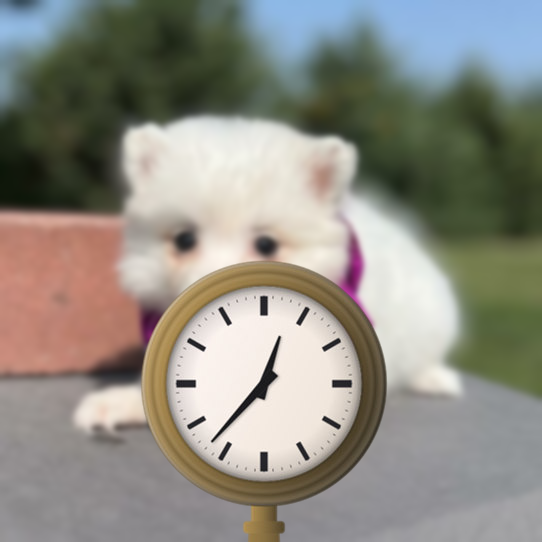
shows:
12,37
